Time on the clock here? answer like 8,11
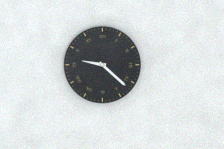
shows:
9,22
